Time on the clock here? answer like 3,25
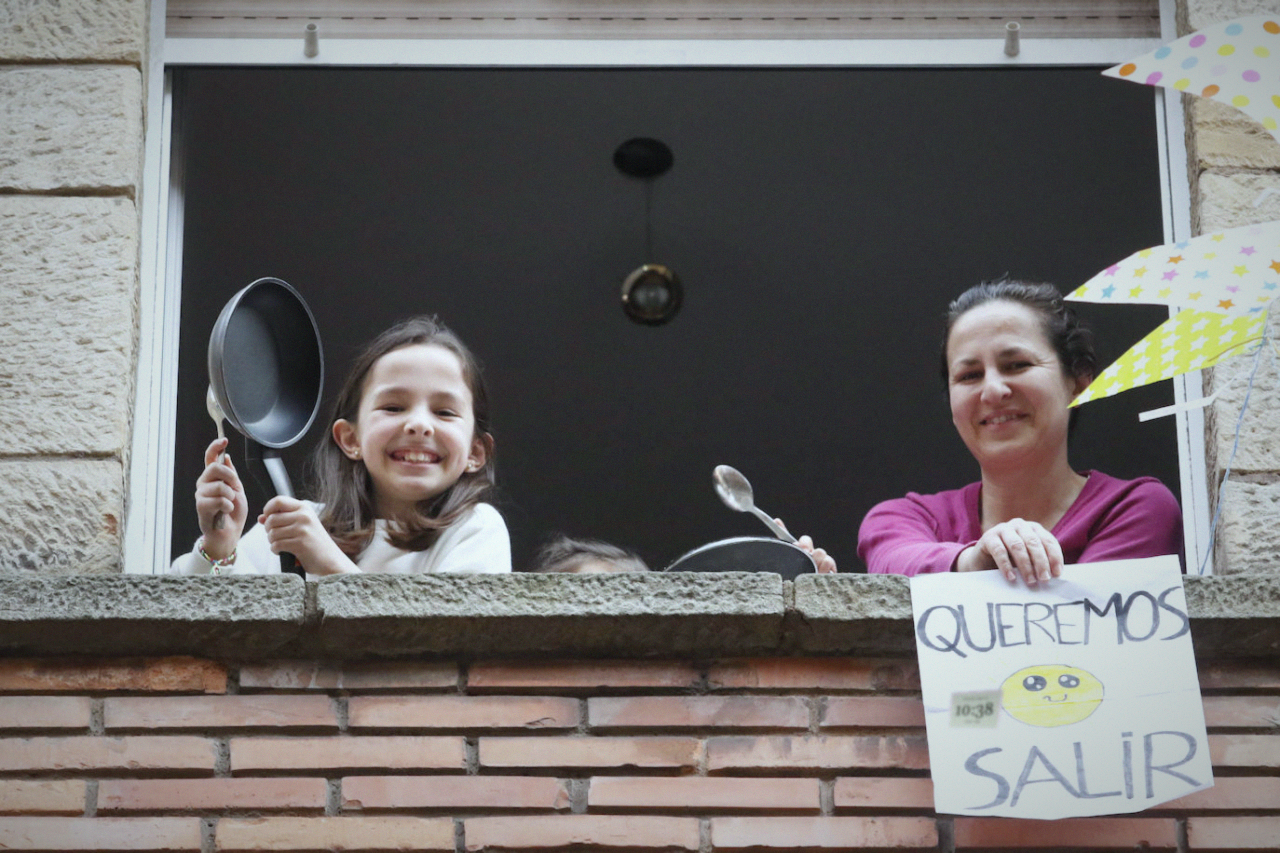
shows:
10,38
